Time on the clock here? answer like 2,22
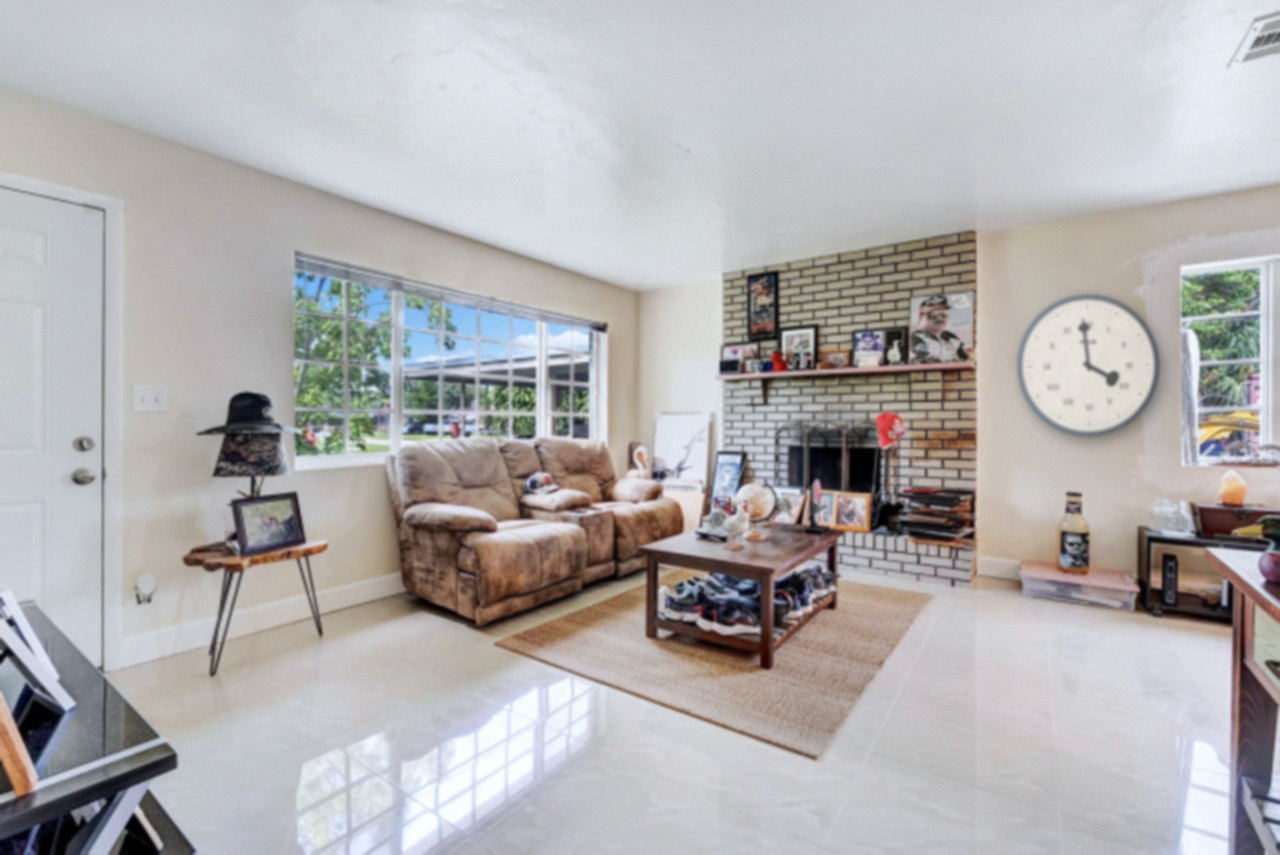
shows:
3,59
